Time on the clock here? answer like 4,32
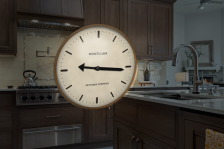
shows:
9,16
